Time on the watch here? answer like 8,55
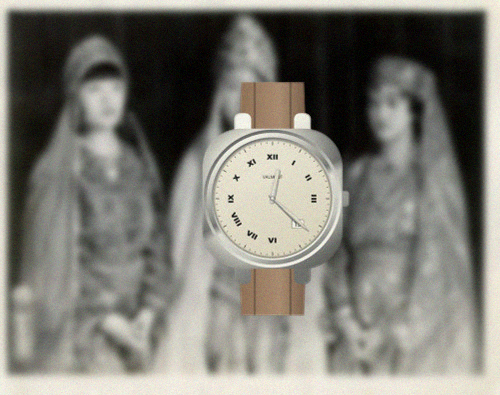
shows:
12,22
